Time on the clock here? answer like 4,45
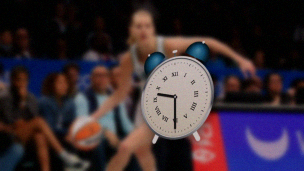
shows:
9,30
